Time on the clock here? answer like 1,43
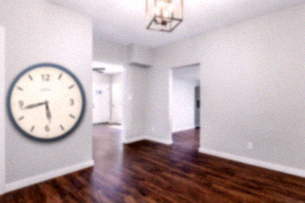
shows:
5,43
